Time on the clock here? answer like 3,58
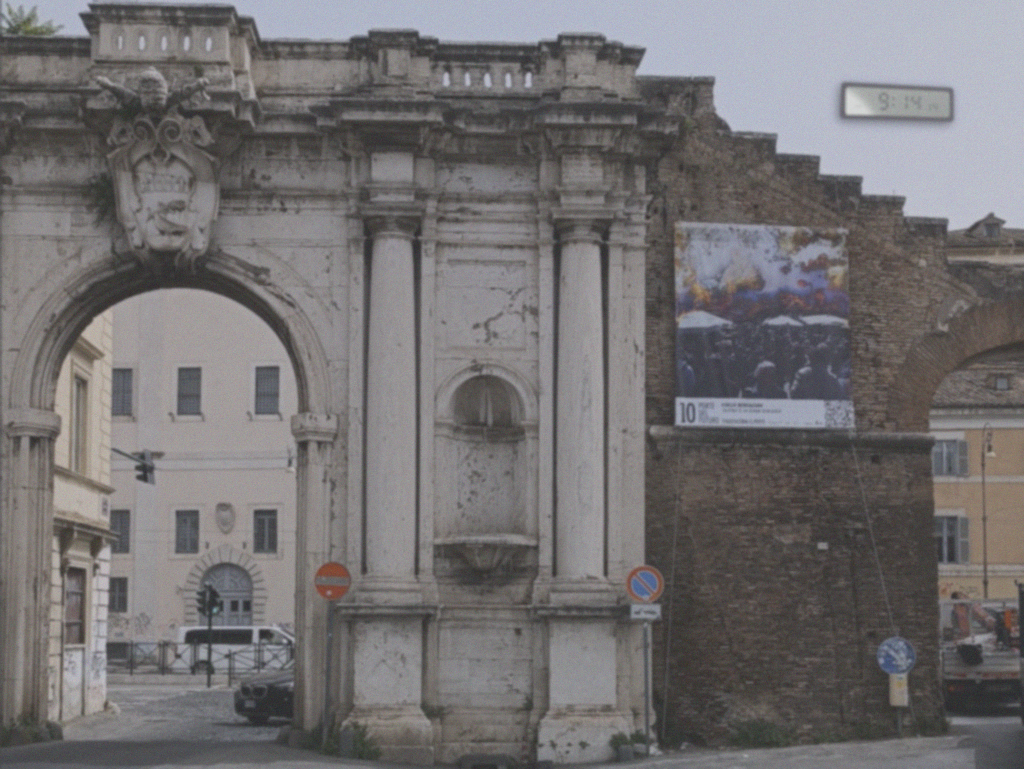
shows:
9,14
